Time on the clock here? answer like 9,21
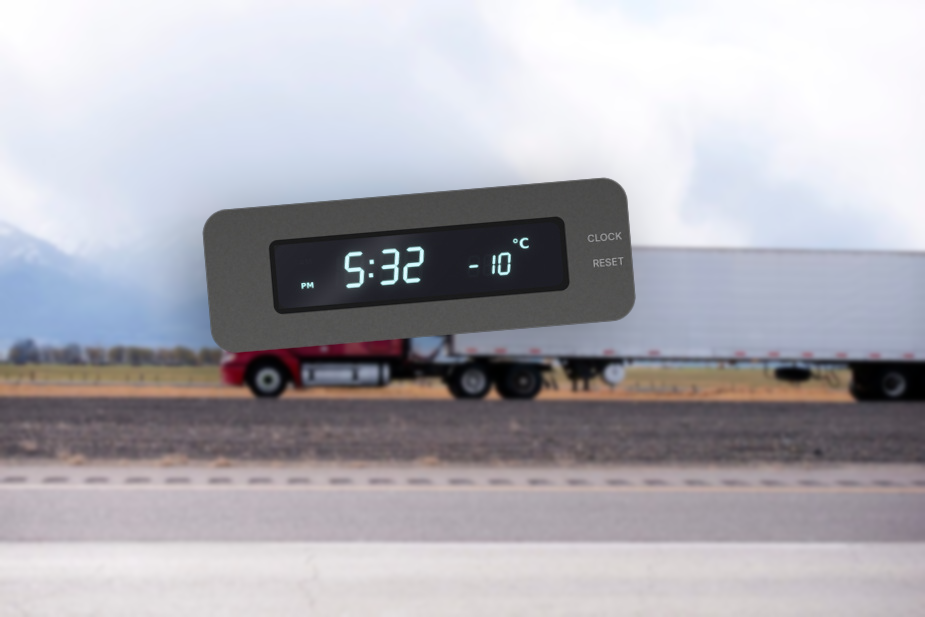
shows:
5,32
